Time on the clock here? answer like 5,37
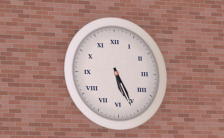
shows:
5,26
